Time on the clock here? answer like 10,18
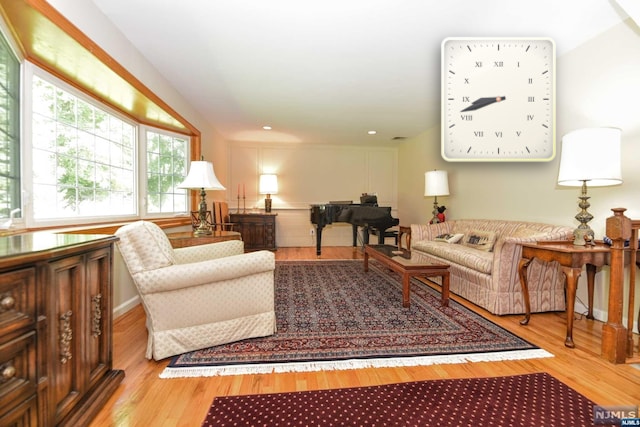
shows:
8,42
